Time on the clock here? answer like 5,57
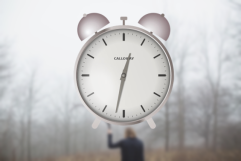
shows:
12,32
